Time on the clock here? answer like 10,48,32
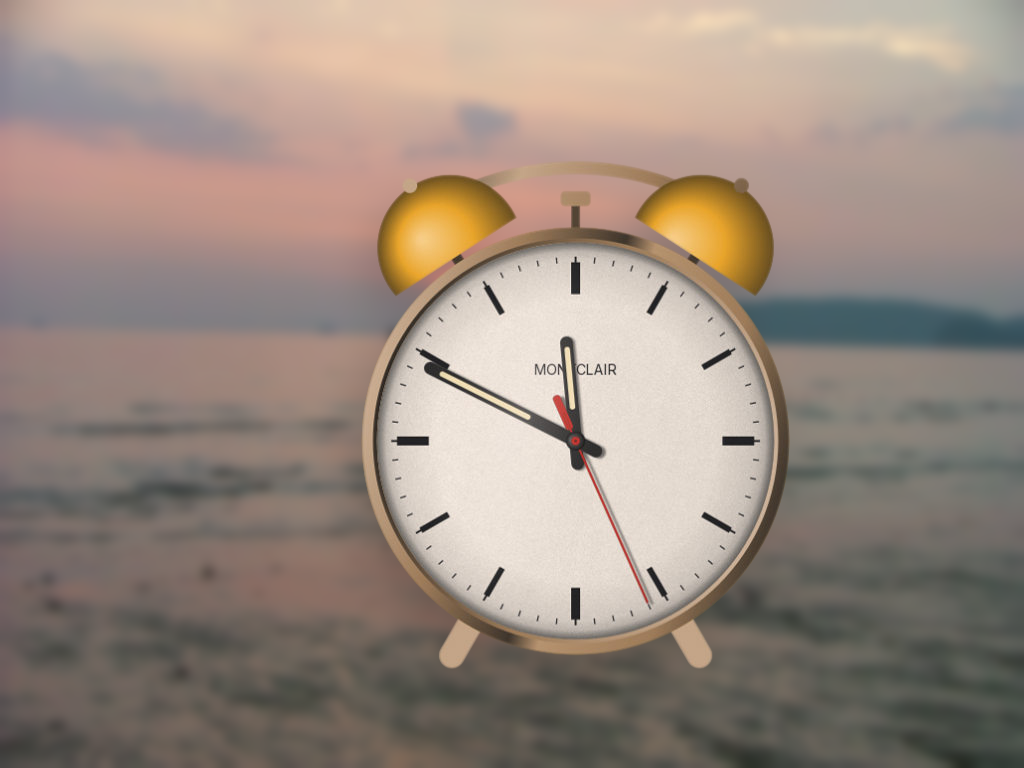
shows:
11,49,26
